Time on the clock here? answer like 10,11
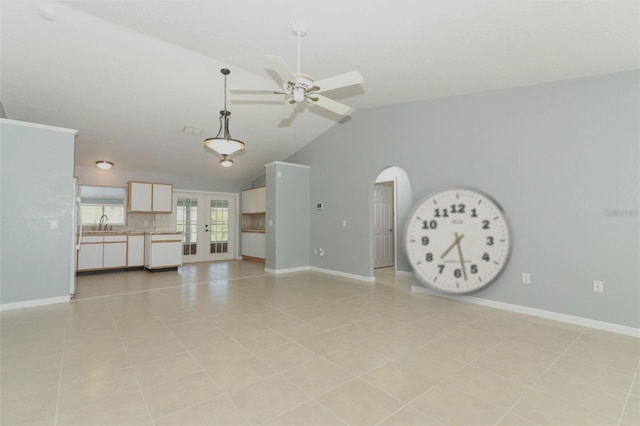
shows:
7,28
